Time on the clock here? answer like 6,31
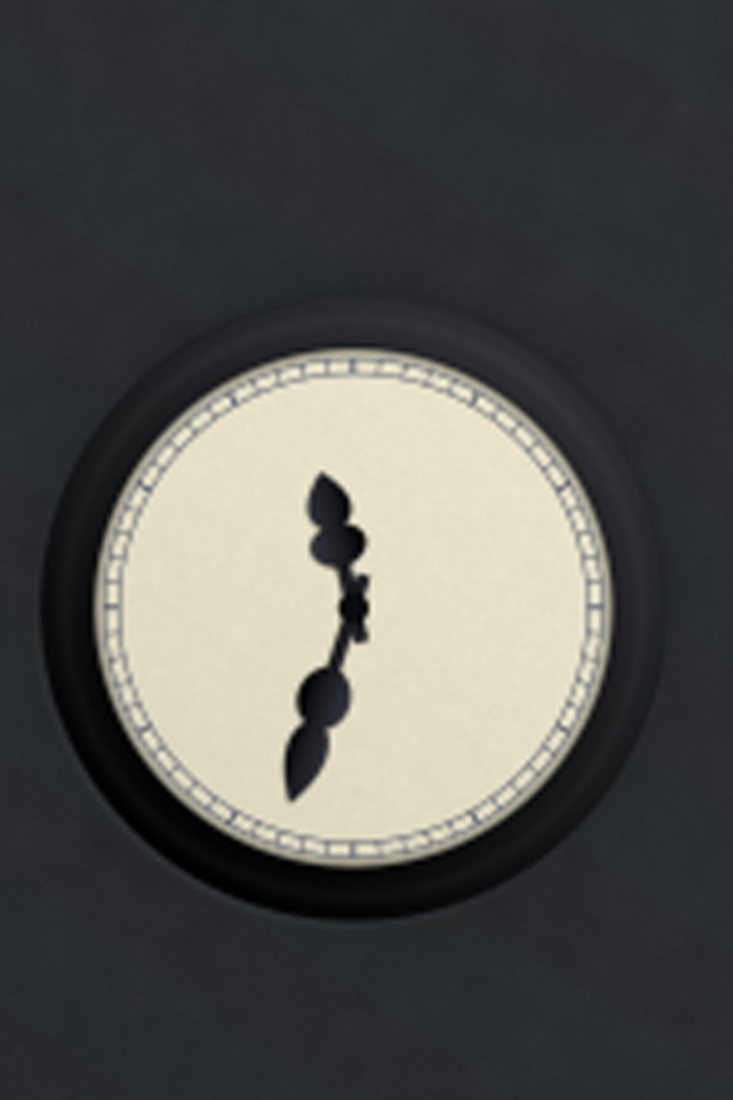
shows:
11,33
